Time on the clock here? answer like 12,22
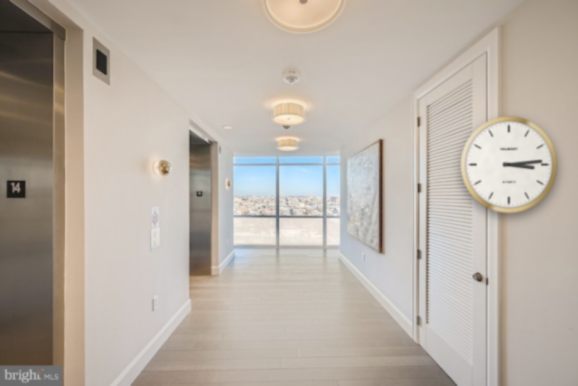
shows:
3,14
